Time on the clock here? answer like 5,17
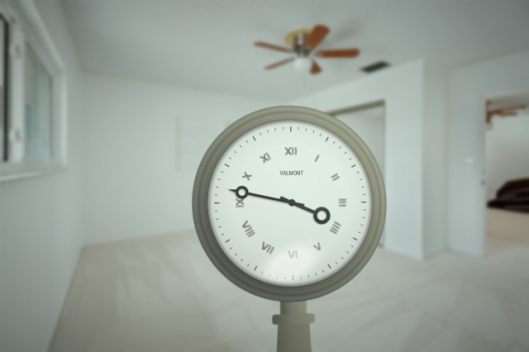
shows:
3,47
